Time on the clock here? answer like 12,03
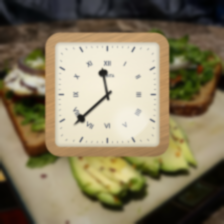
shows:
11,38
